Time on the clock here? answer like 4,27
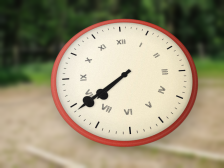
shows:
7,39
